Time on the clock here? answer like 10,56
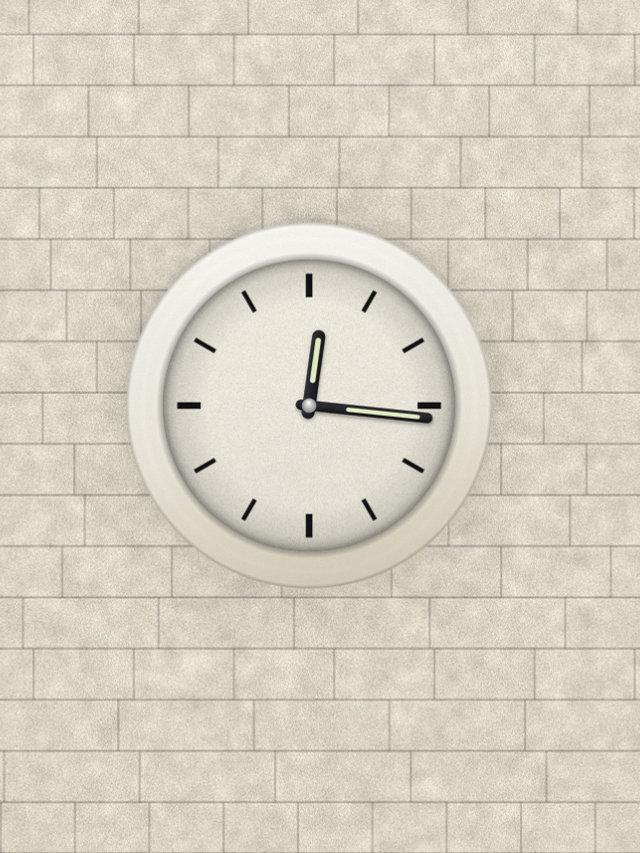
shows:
12,16
